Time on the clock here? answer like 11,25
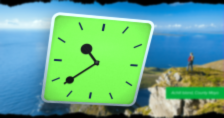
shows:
10,38
